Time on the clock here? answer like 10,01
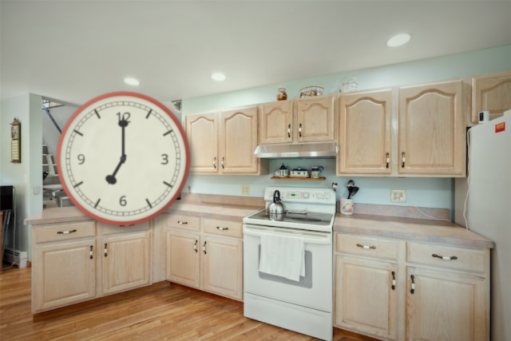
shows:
7,00
